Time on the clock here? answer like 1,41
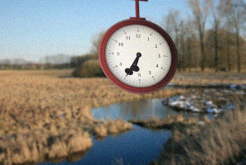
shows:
6,35
